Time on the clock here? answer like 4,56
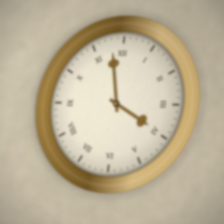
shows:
3,58
